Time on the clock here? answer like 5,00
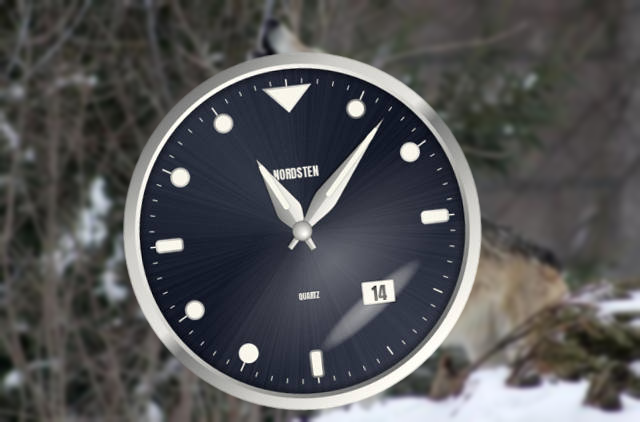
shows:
11,07
